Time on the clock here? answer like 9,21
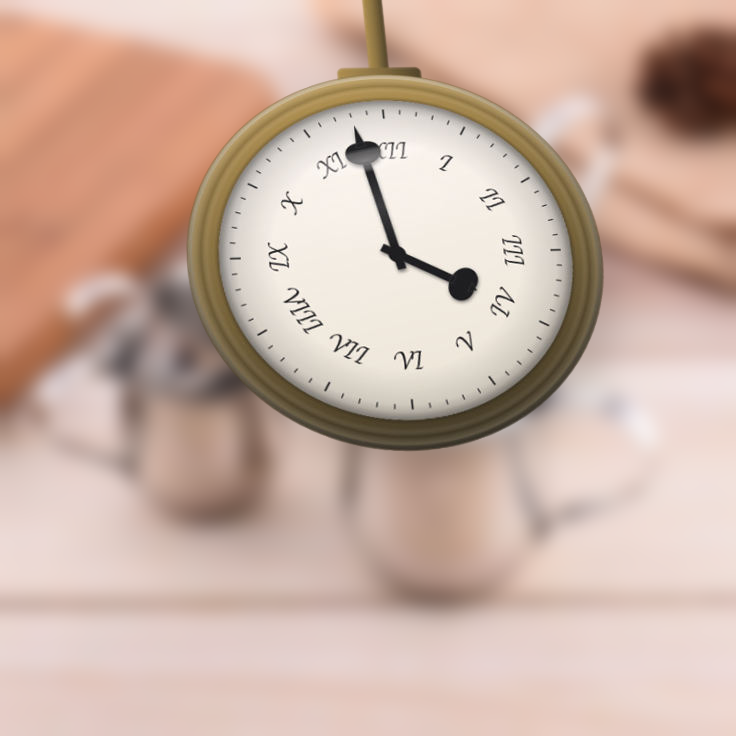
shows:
3,58
